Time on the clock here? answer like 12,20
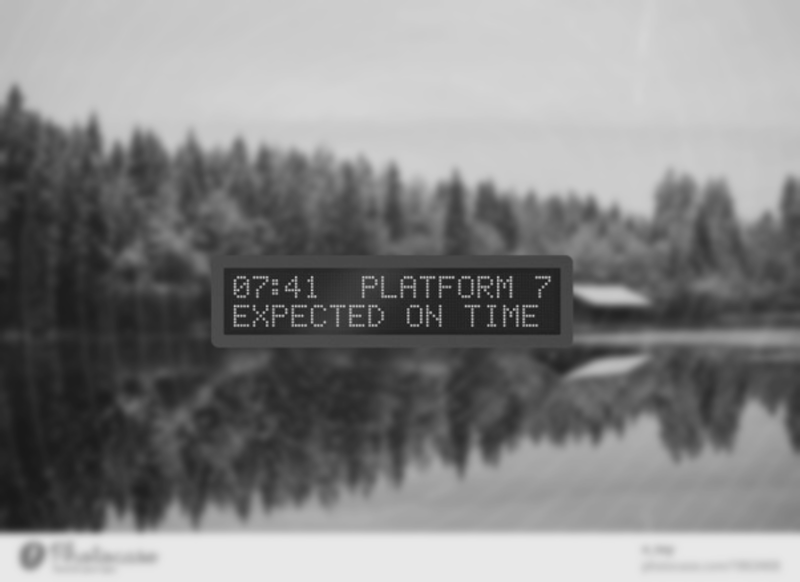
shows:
7,41
